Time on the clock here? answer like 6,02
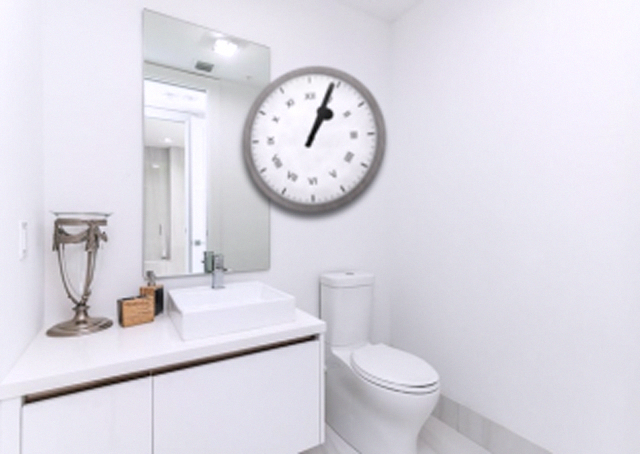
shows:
1,04
